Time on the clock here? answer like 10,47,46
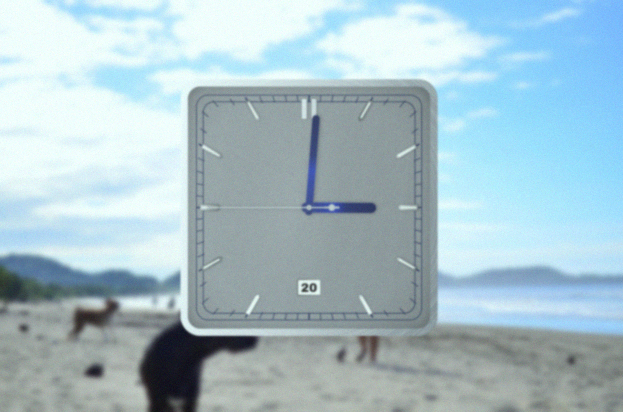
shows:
3,00,45
